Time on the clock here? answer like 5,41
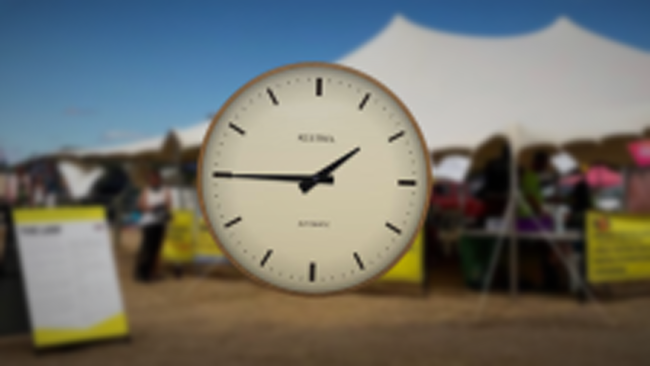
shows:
1,45
